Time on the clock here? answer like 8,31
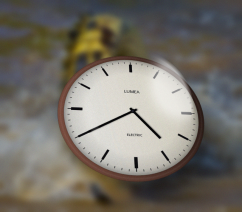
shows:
4,40
